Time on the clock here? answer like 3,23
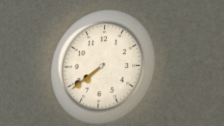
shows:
7,39
